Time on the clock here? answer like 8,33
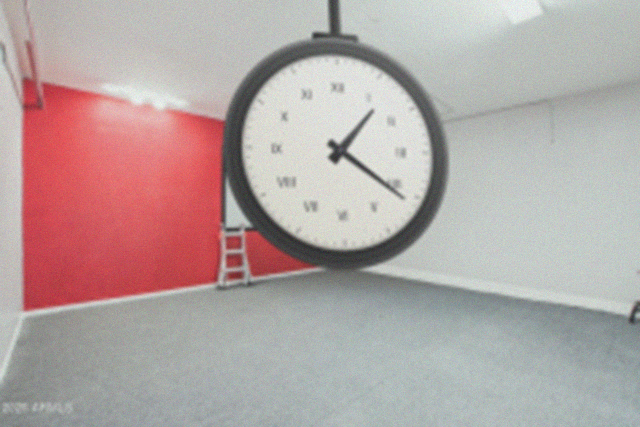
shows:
1,21
